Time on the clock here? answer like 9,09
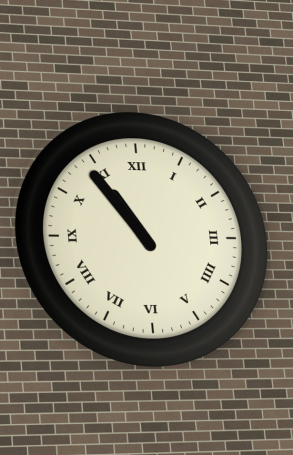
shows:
10,54
